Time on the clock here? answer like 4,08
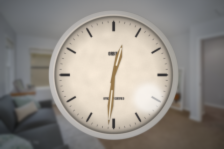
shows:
12,31
